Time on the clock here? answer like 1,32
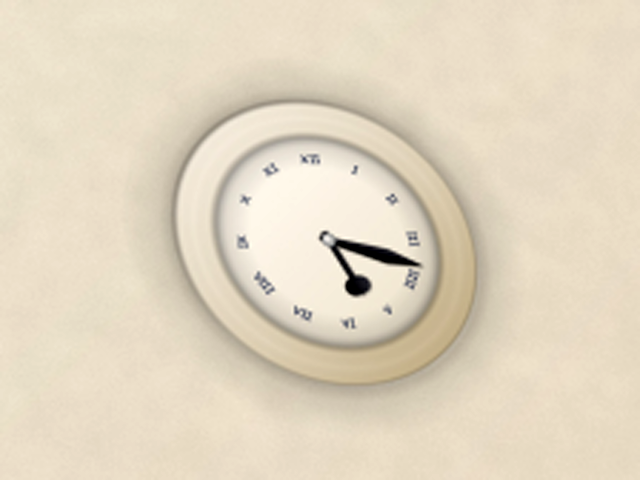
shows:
5,18
